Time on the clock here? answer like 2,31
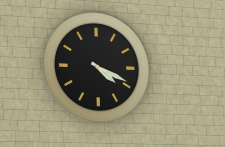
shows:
4,19
